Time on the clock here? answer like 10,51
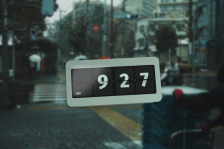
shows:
9,27
